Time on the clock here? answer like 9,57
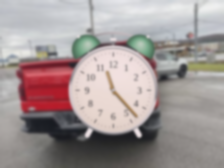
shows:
11,23
